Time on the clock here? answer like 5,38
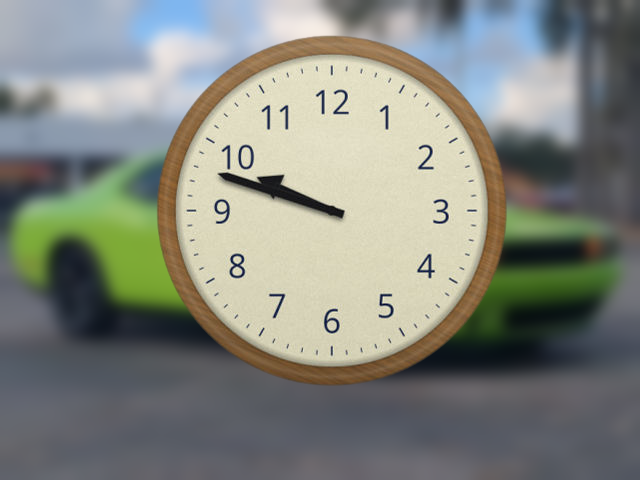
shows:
9,48
